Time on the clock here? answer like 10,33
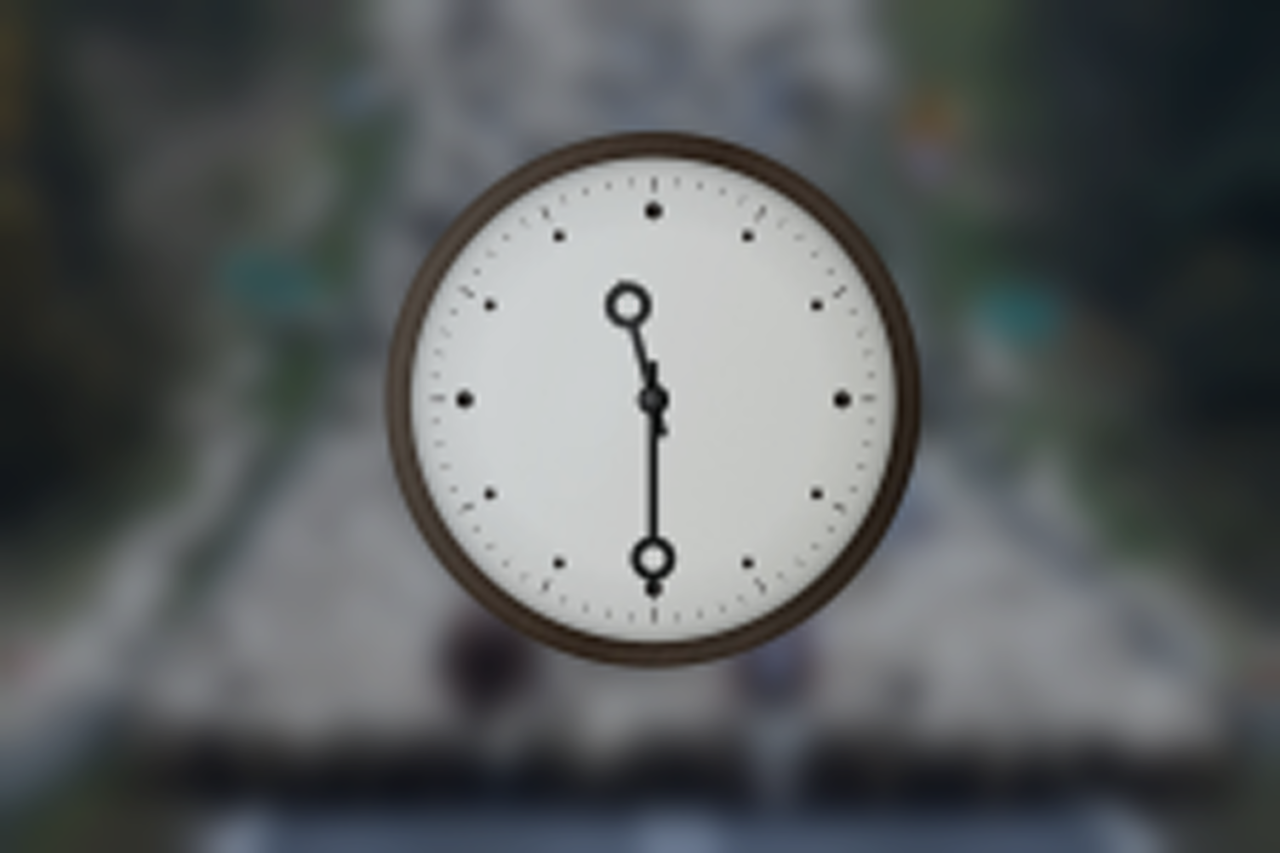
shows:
11,30
